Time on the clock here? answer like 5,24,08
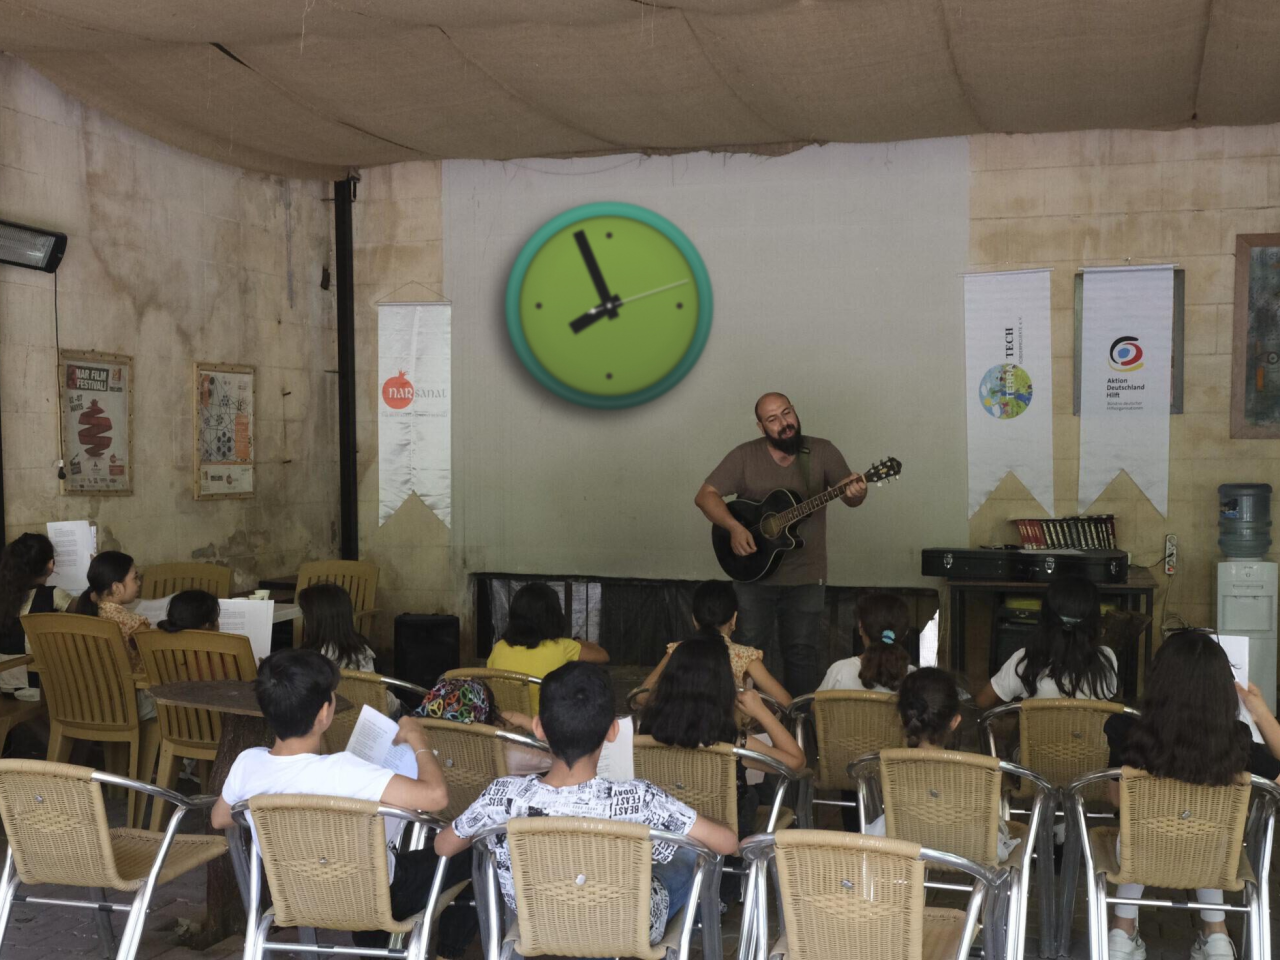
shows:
7,56,12
